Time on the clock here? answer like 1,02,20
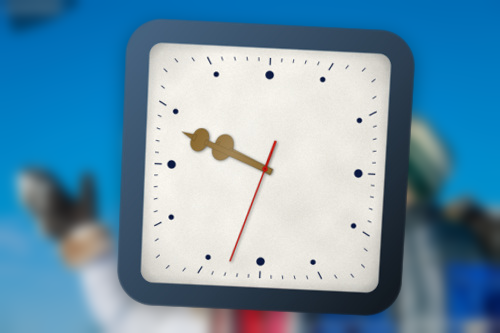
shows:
9,48,33
